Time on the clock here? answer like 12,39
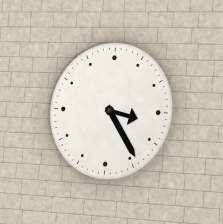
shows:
3,24
